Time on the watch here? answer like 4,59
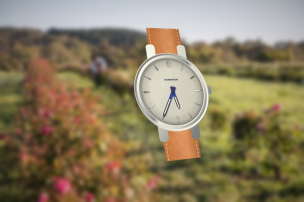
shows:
5,35
